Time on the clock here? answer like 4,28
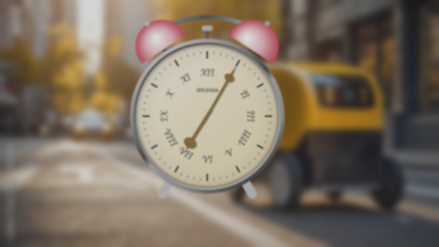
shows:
7,05
